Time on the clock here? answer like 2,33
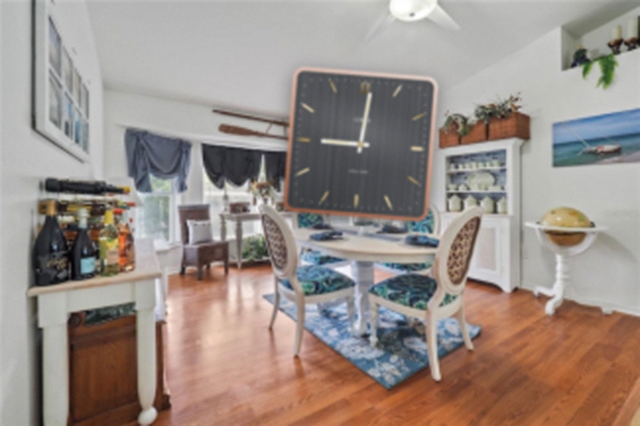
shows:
9,01
